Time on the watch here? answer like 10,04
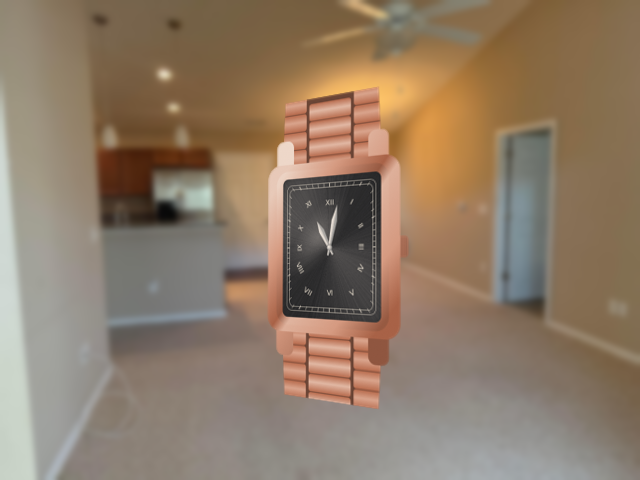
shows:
11,02
